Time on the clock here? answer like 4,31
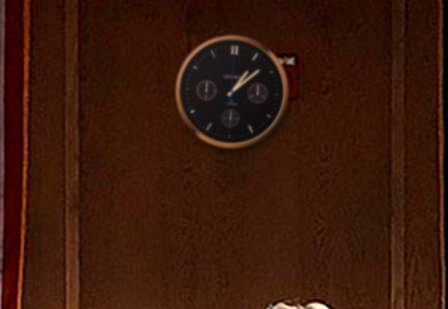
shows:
1,08
